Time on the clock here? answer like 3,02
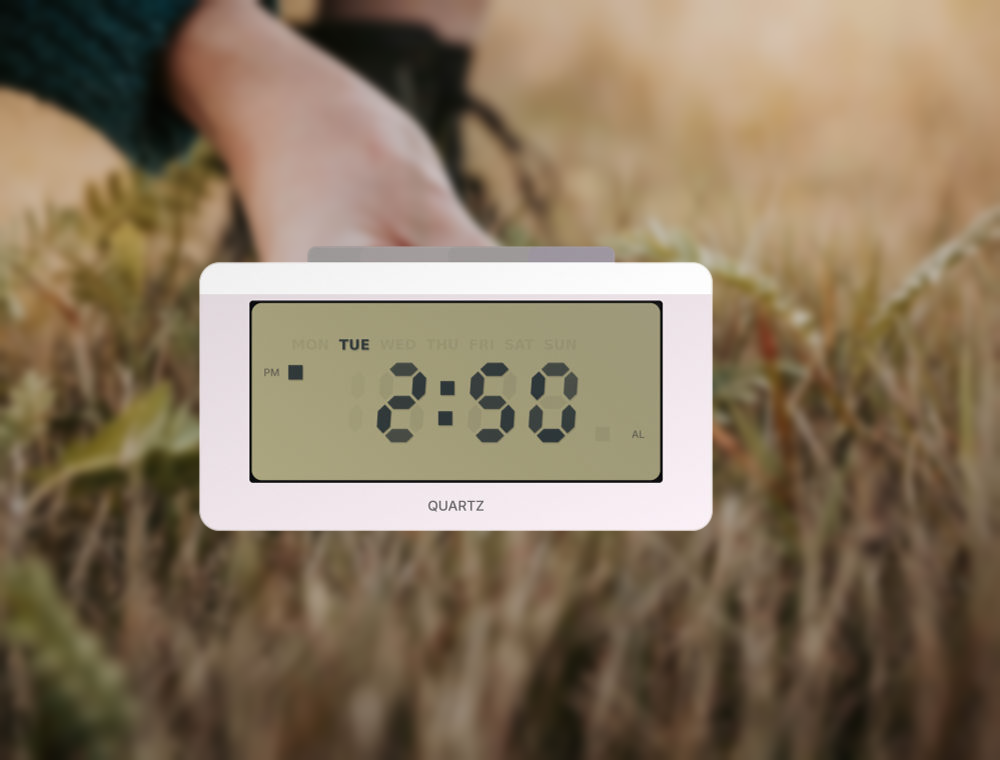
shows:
2,50
